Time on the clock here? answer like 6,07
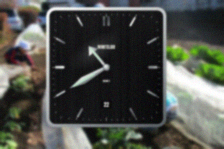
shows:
10,40
